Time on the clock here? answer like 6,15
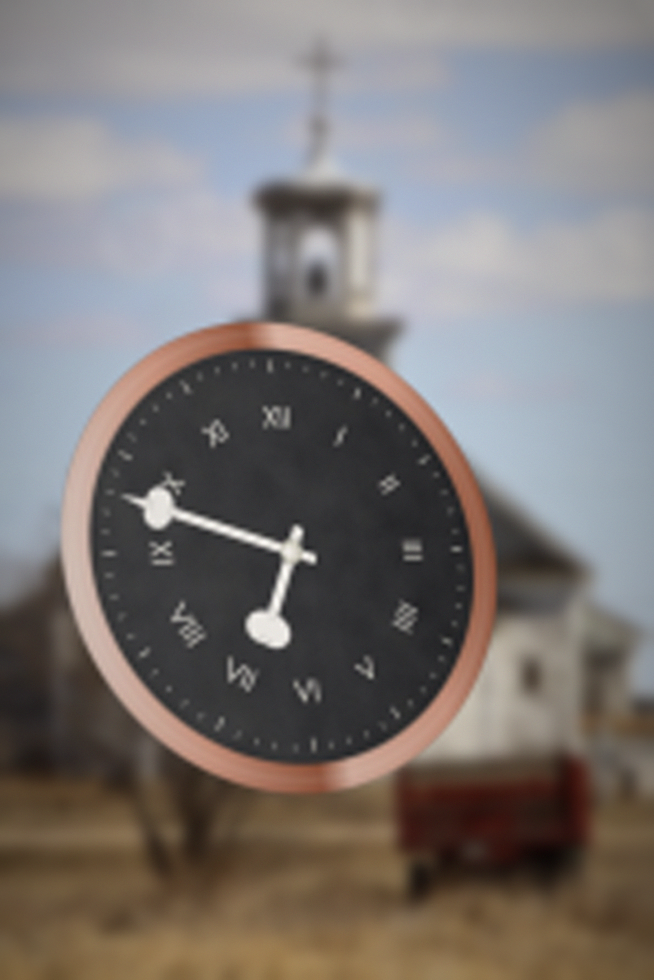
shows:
6,48
